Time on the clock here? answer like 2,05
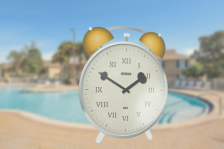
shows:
1,50
